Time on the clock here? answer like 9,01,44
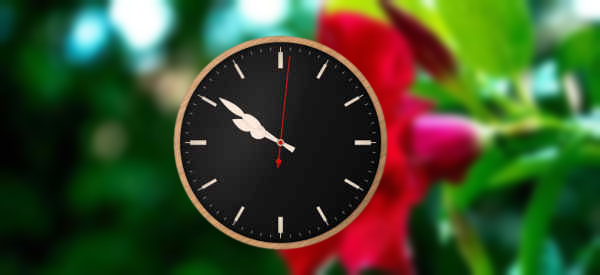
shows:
9,51,01
